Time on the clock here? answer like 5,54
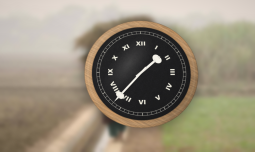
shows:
1,37
